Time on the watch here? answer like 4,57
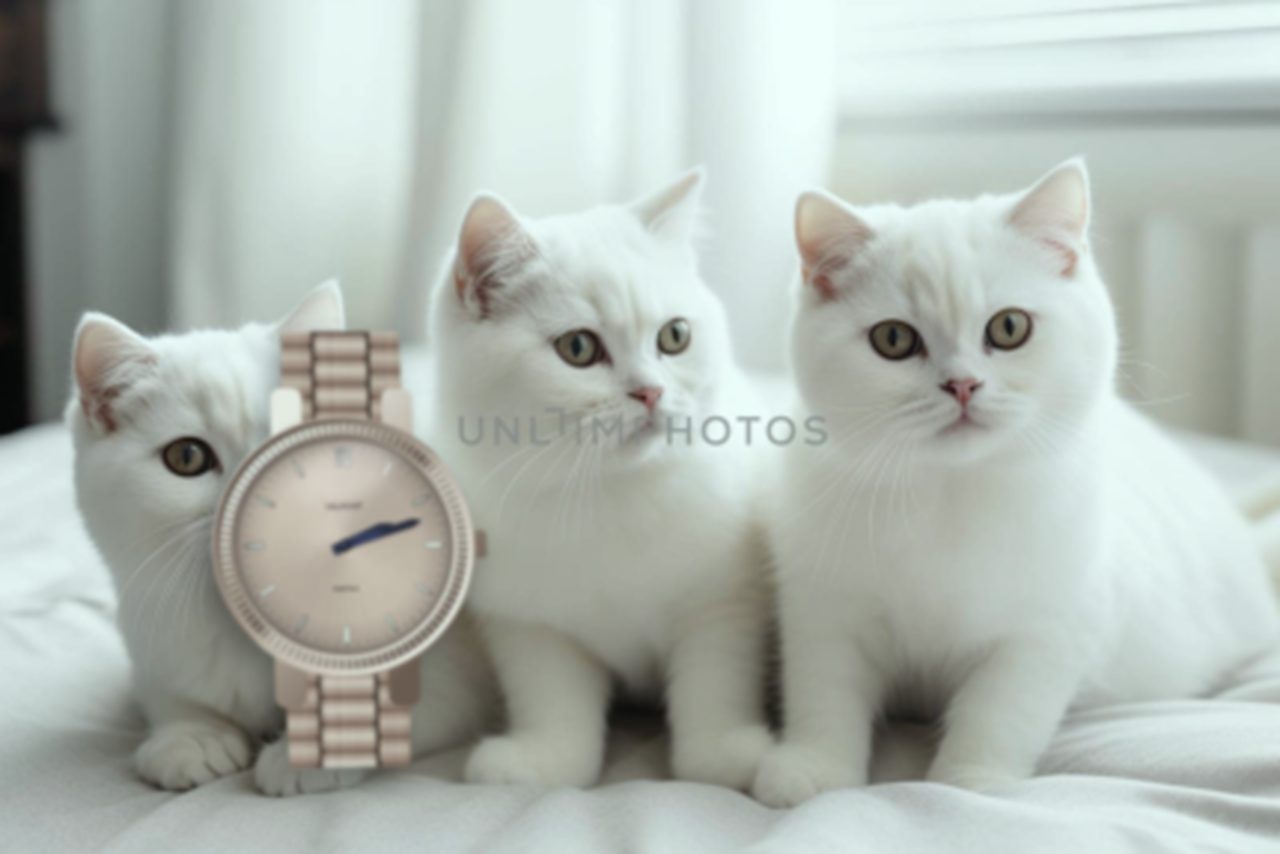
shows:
2,12
